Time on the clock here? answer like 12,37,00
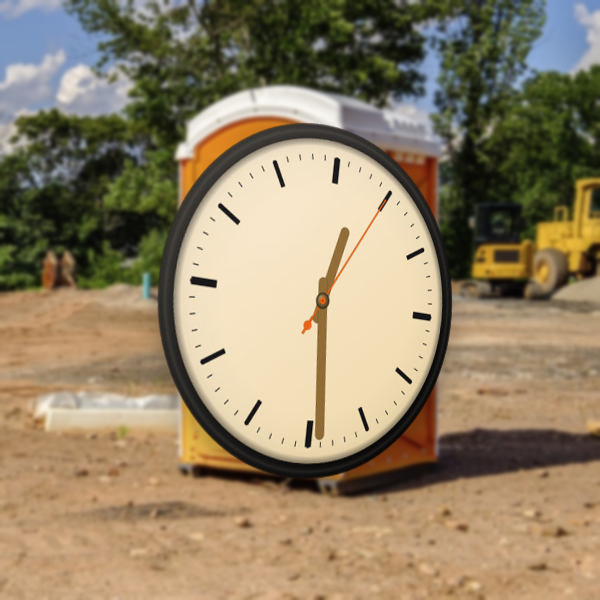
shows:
12,29,05
